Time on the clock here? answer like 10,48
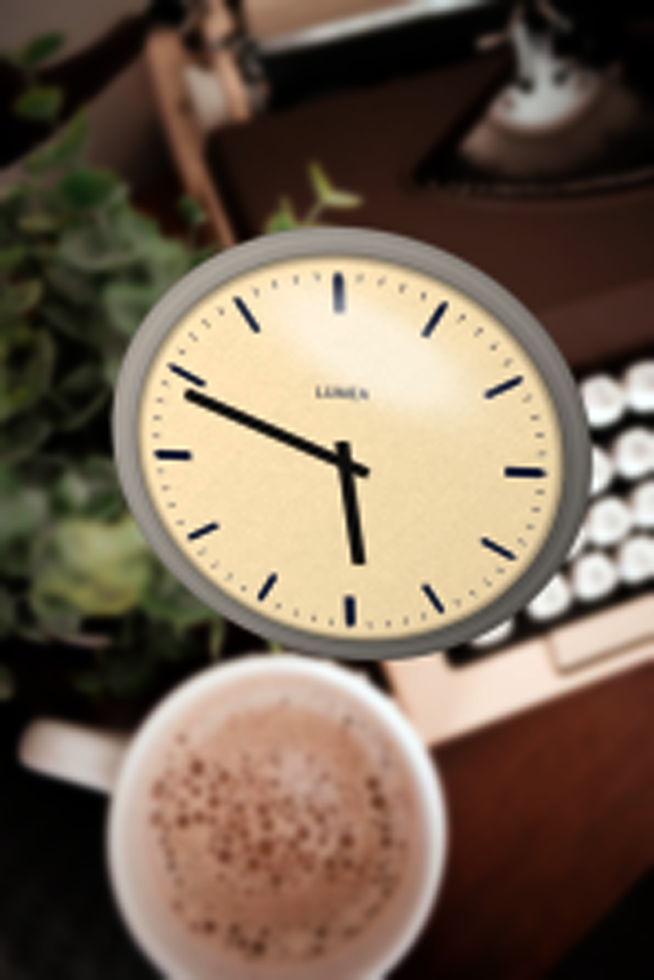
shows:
5,49
